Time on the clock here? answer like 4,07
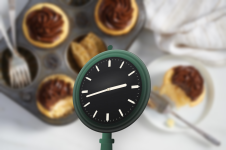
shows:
2,43
